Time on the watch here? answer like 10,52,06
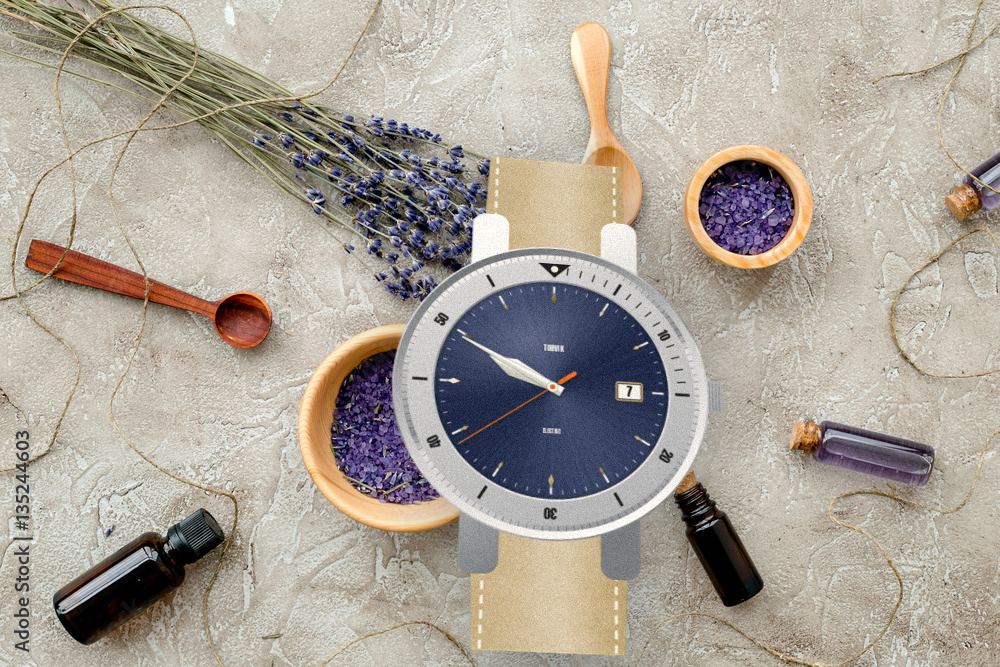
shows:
9,49,39
